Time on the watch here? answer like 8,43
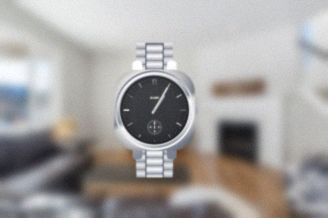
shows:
1,05
